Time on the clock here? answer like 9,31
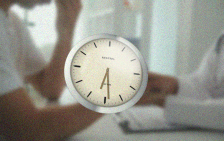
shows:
6,29
